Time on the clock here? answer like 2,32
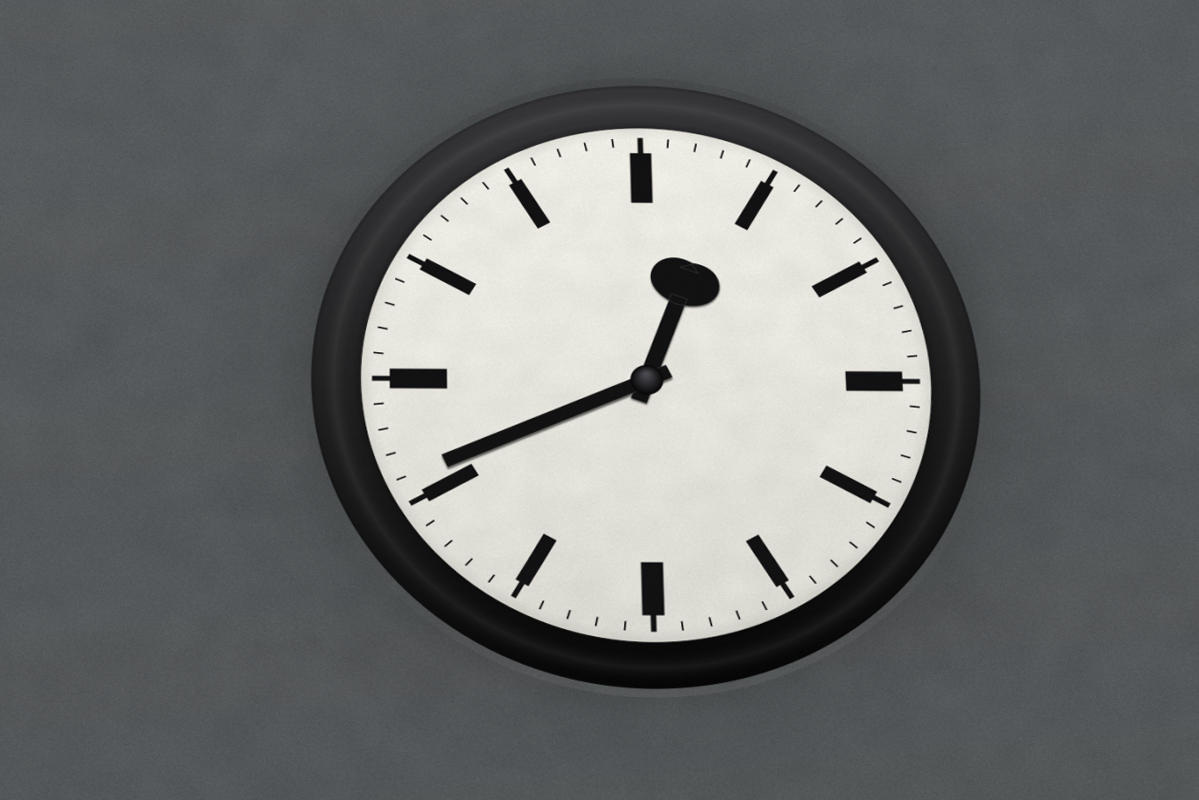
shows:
12,41
